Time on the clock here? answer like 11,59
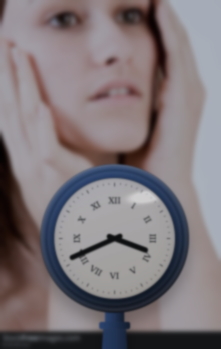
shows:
3,41
